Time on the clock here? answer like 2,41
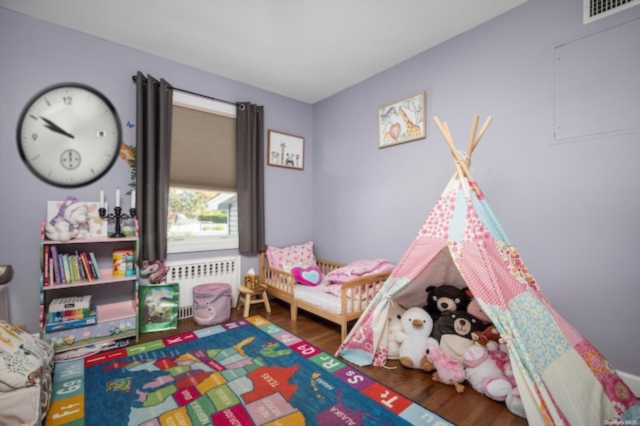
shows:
9,51
